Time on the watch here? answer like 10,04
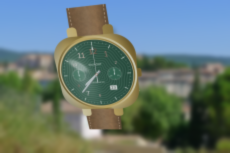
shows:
7,37
